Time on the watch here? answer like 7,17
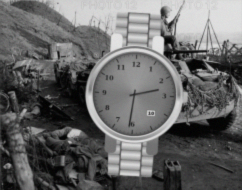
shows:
2,31
